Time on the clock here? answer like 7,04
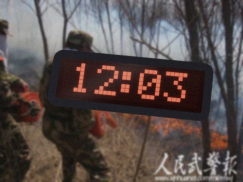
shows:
12,03
